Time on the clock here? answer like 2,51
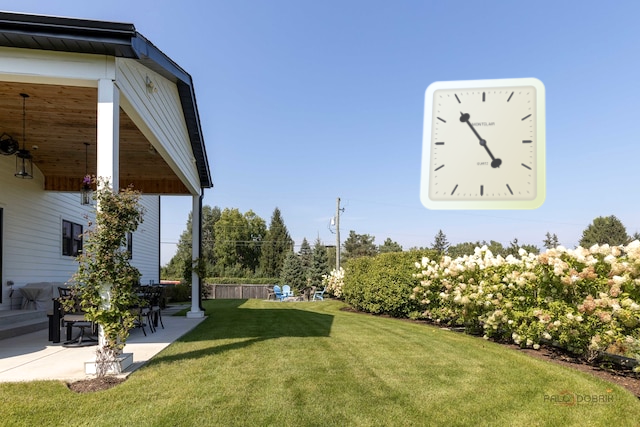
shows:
4,54
